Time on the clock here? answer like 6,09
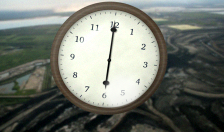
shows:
6,00
